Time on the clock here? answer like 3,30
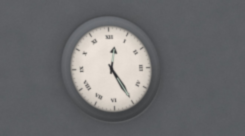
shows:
12,25
